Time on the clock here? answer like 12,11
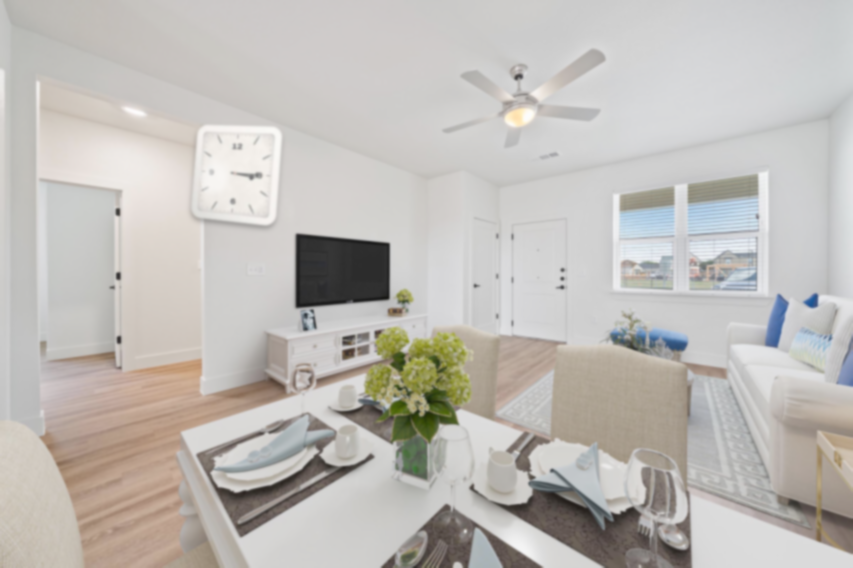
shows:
3,15
